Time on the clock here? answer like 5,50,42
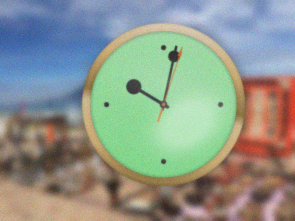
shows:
10,02,03
